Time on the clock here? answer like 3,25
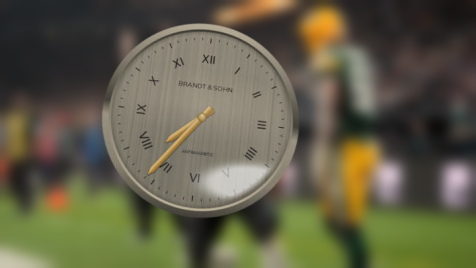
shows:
7,36
